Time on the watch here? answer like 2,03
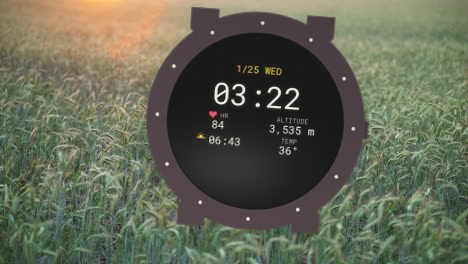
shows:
3,22
